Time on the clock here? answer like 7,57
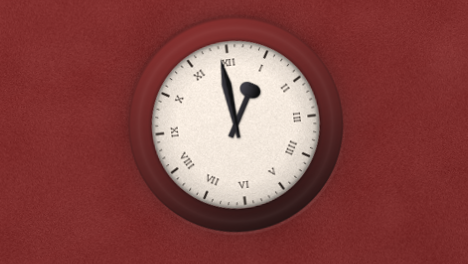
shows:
12,59
